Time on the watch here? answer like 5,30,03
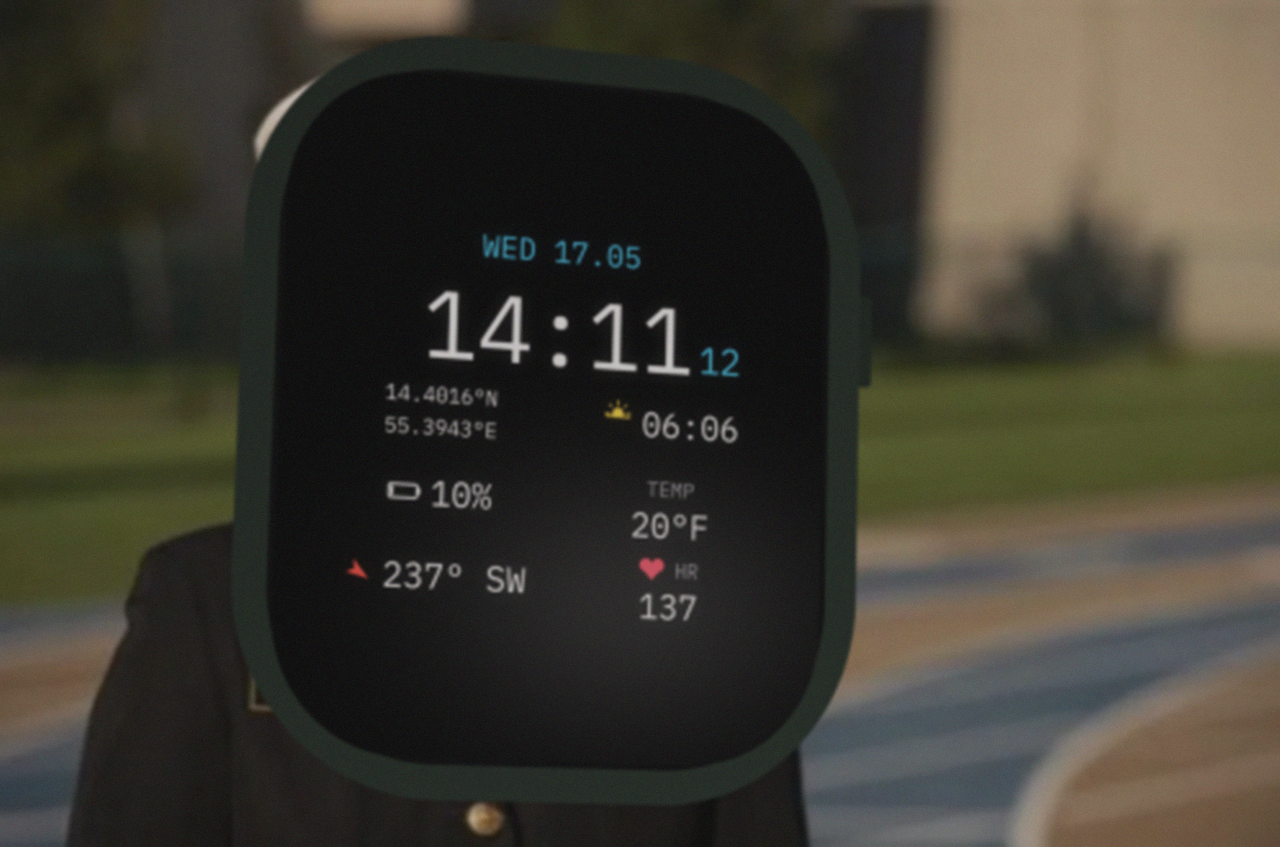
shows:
14,11,12
